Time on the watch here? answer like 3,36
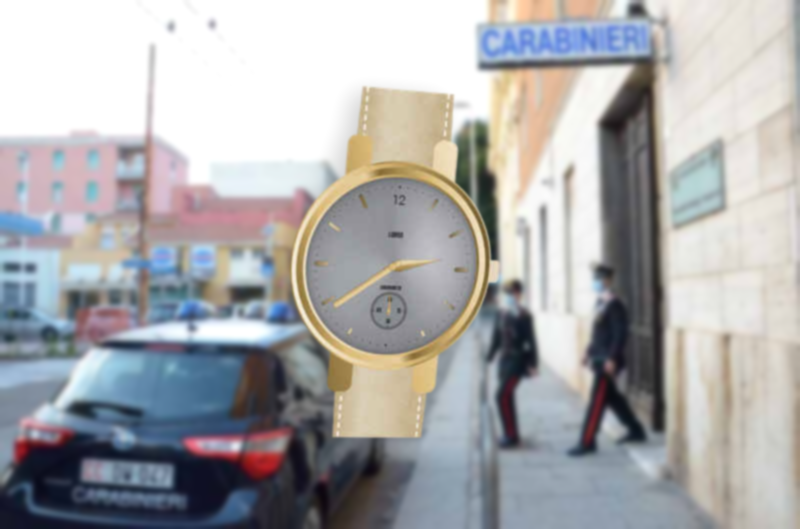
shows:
2,39
